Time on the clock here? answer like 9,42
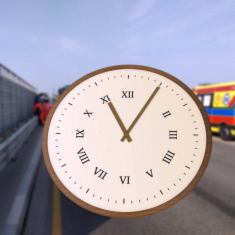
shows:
11,05
